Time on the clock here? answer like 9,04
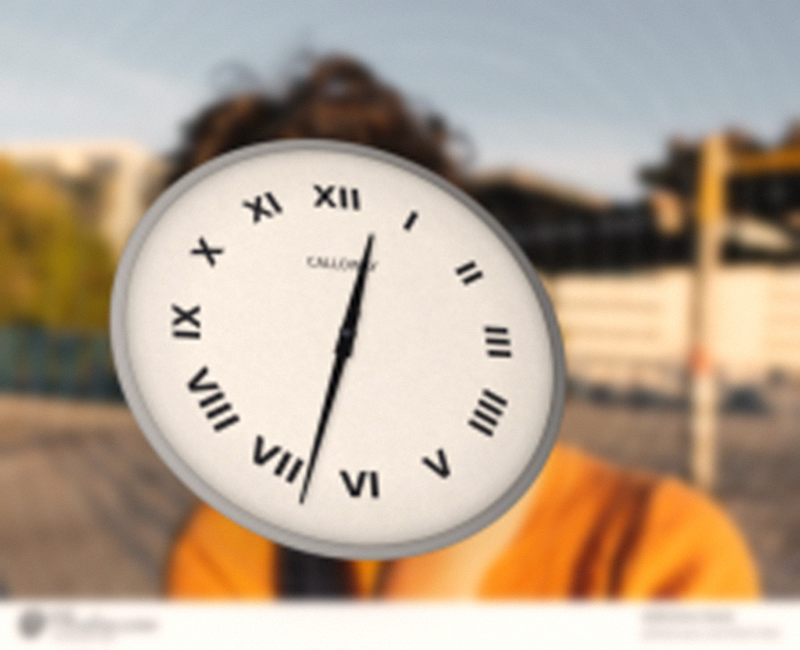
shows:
12,33
